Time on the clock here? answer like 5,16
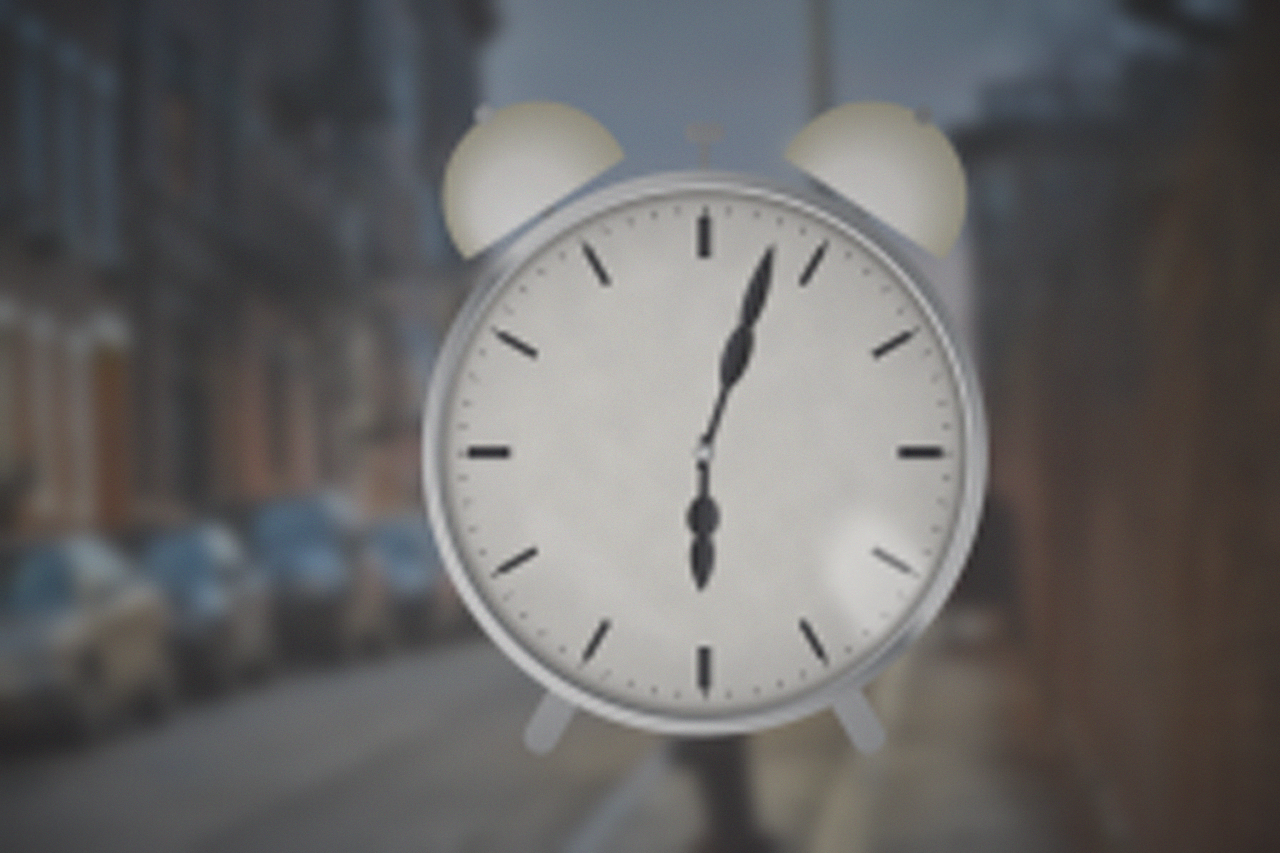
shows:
6,03
